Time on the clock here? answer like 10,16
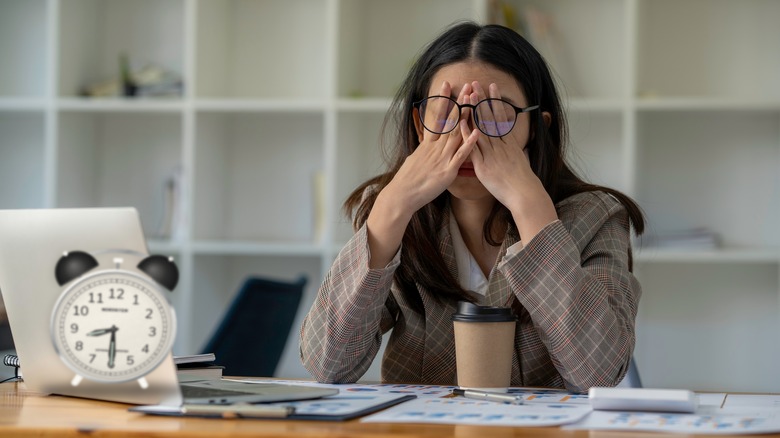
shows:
8,30
